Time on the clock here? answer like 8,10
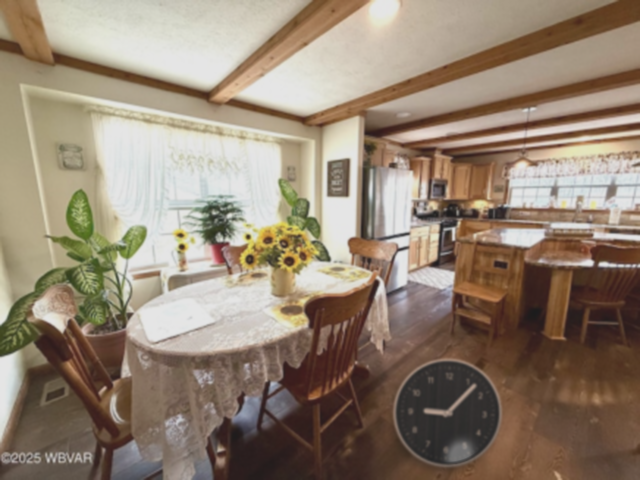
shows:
9,07
